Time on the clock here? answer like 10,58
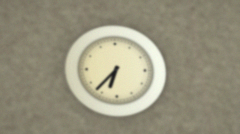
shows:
6,37
